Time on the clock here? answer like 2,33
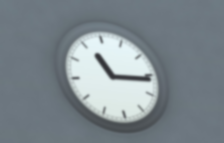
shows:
11,16
